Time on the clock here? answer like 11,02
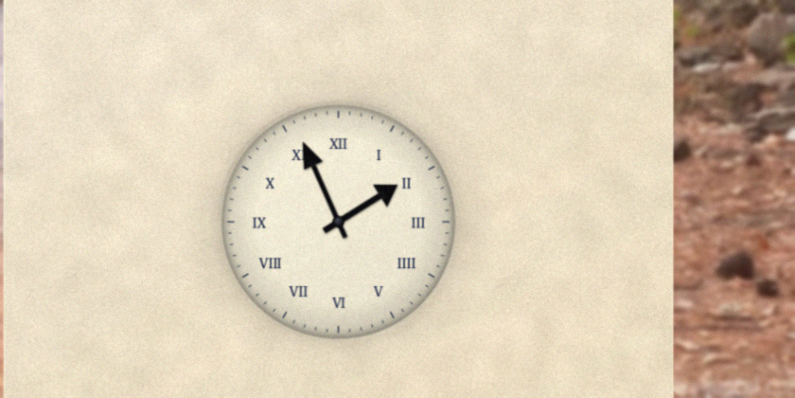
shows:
1,56
